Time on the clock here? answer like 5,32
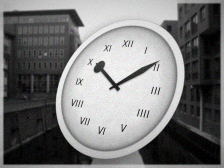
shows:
10,09
